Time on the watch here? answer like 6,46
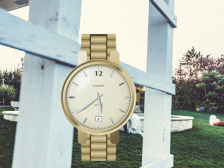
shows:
5,39
